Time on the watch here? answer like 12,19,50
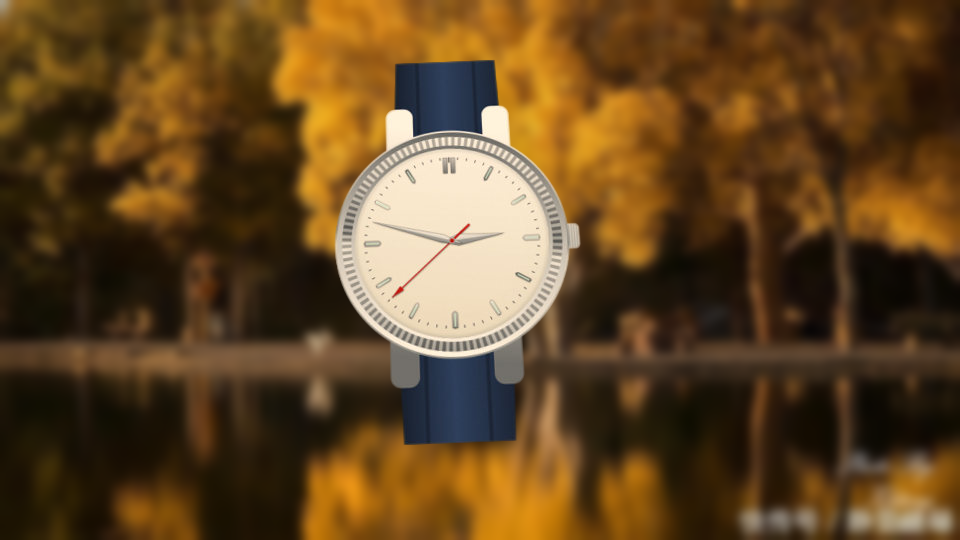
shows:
2,47,38
